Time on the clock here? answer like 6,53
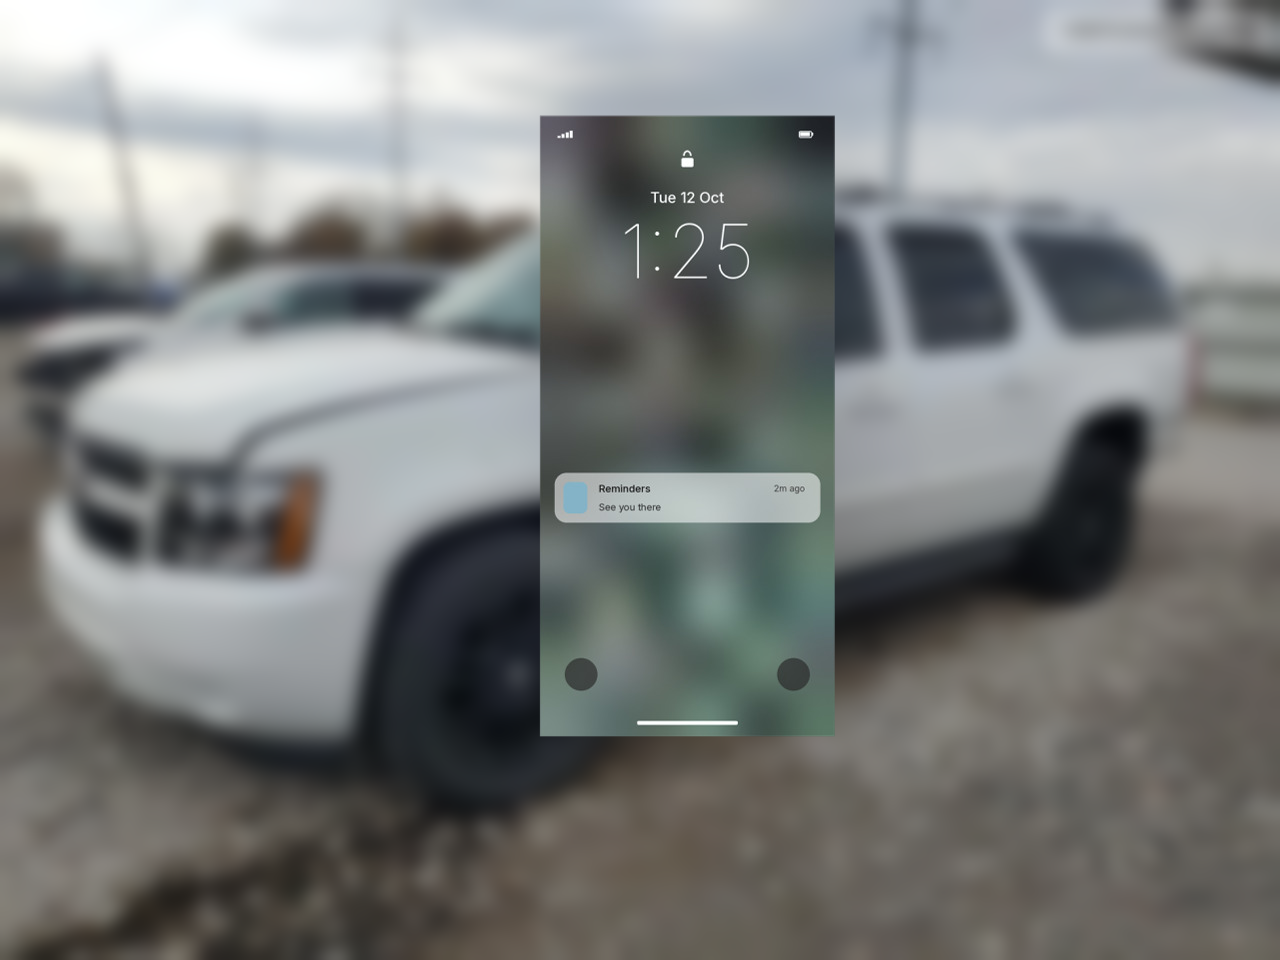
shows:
1,25
